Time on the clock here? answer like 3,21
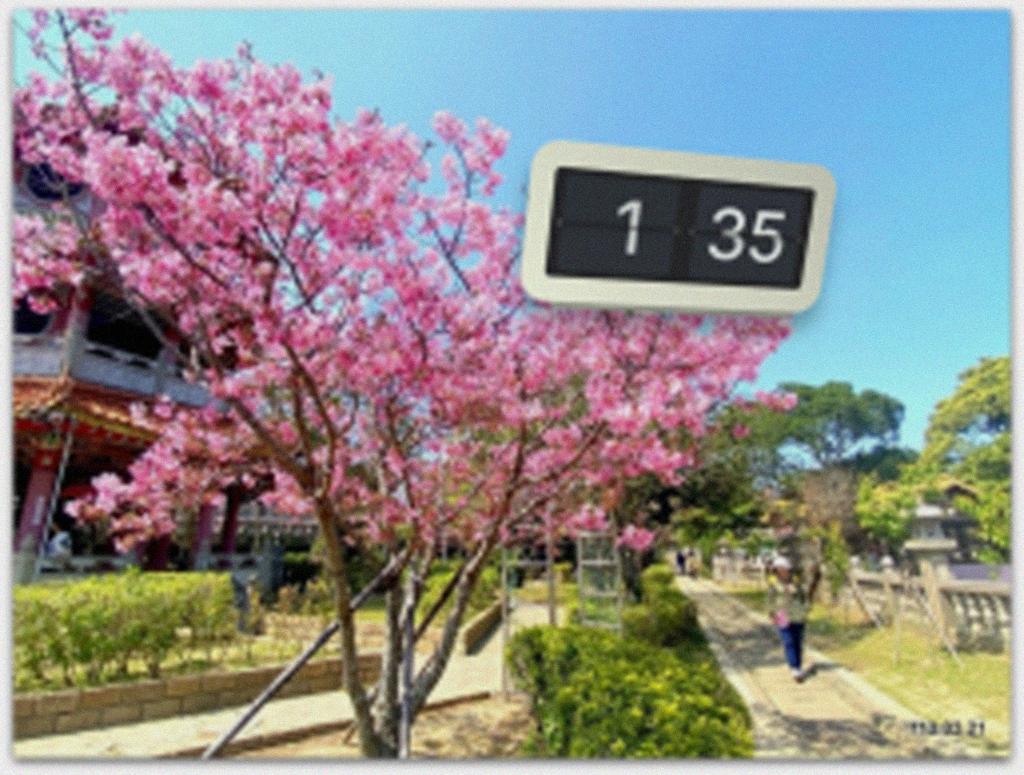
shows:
1,35
